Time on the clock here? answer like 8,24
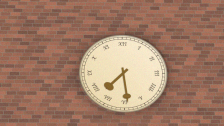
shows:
7,29
